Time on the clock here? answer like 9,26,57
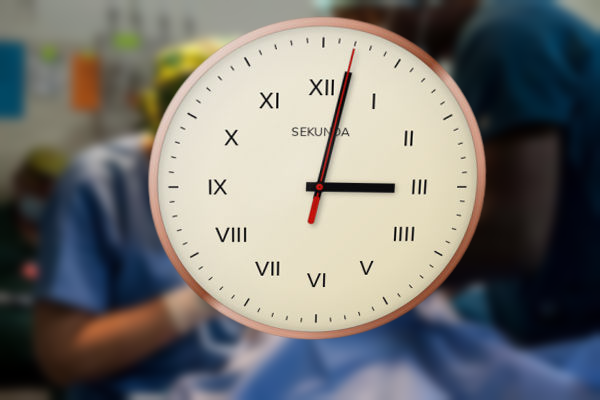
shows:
3,02,02
